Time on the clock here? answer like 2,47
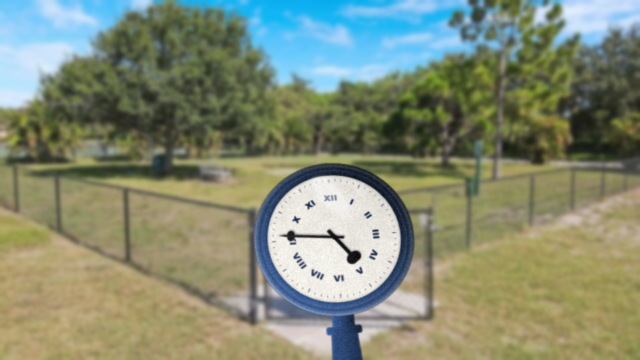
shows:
4,46
